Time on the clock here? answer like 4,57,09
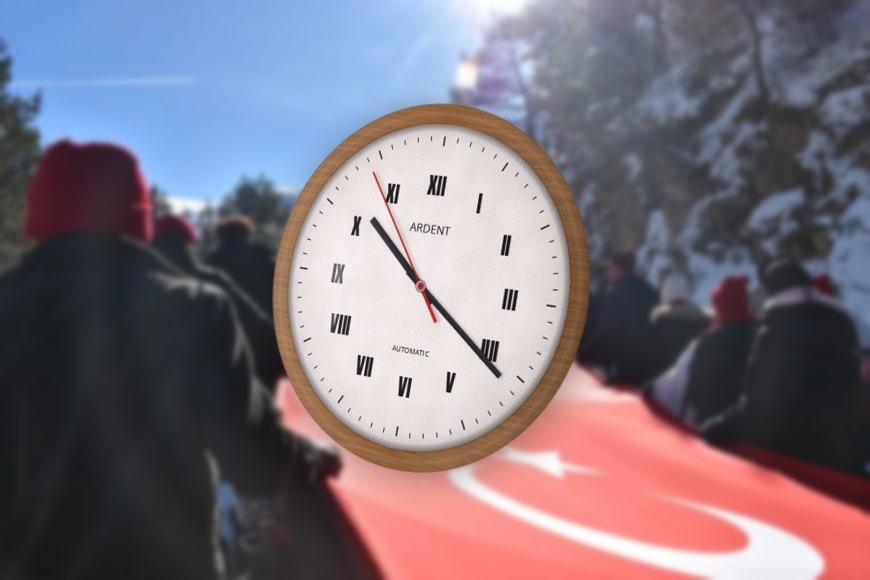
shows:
10,20,54
